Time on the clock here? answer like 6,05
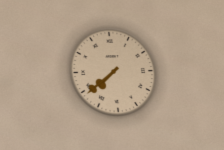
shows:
7,39
